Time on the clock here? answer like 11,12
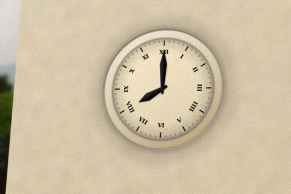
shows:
8,00
